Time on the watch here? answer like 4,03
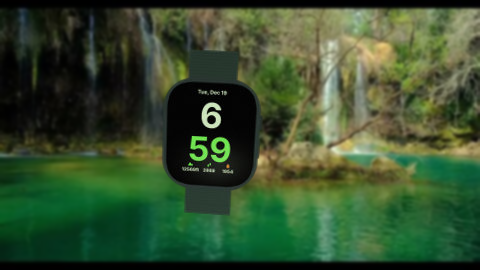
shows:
6,59
